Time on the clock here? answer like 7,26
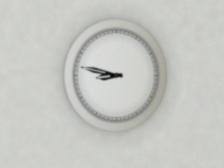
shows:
8,47
